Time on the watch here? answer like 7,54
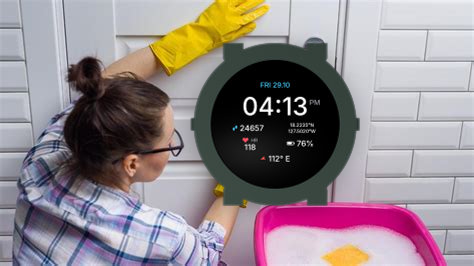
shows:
4,13
